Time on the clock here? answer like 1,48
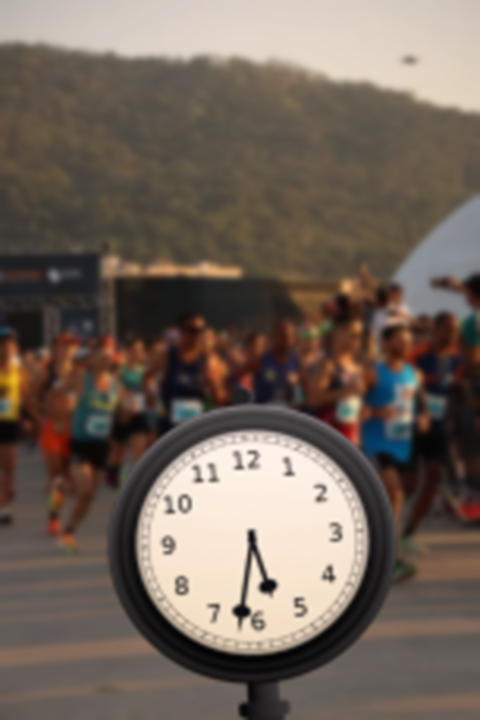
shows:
5,32
